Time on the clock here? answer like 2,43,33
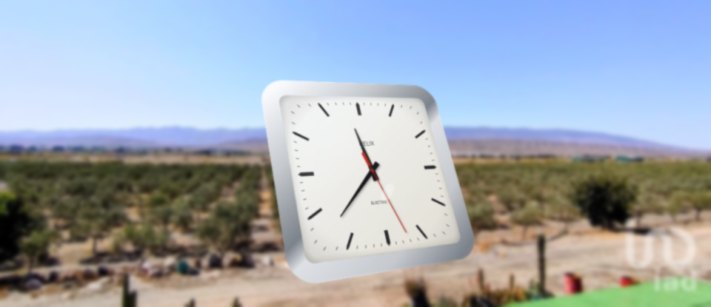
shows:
11,37,27
